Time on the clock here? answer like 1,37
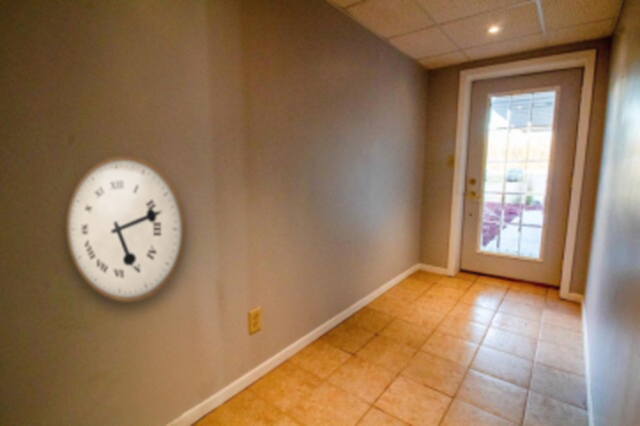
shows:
5,12
